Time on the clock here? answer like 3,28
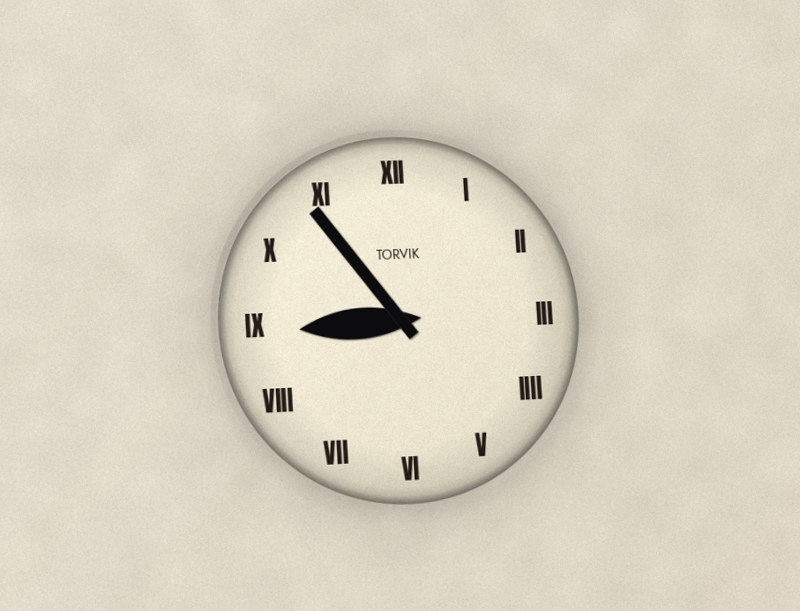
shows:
8,54
